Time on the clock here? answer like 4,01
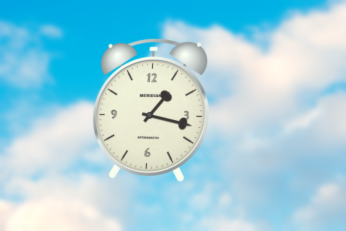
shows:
1,17
